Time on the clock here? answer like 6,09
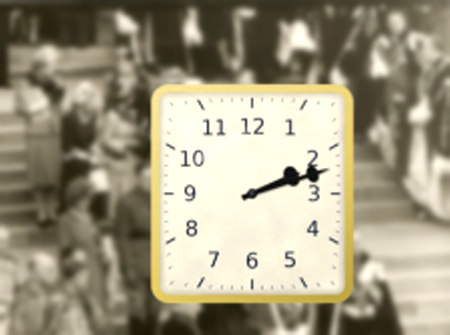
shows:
2,12
